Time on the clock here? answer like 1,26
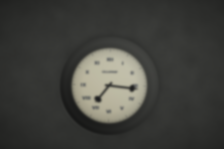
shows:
7,16
